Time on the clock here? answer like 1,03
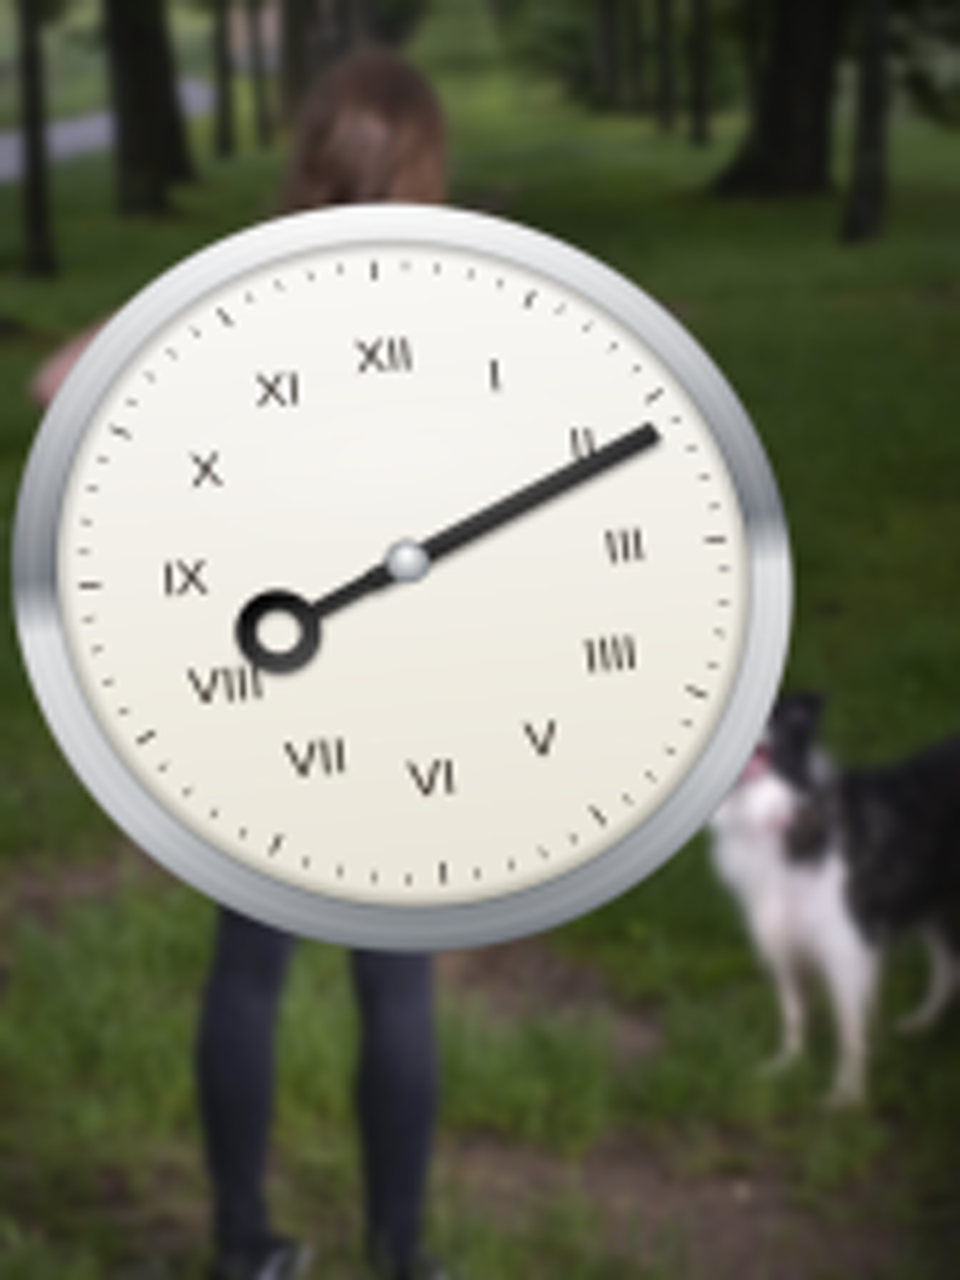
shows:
8,11
